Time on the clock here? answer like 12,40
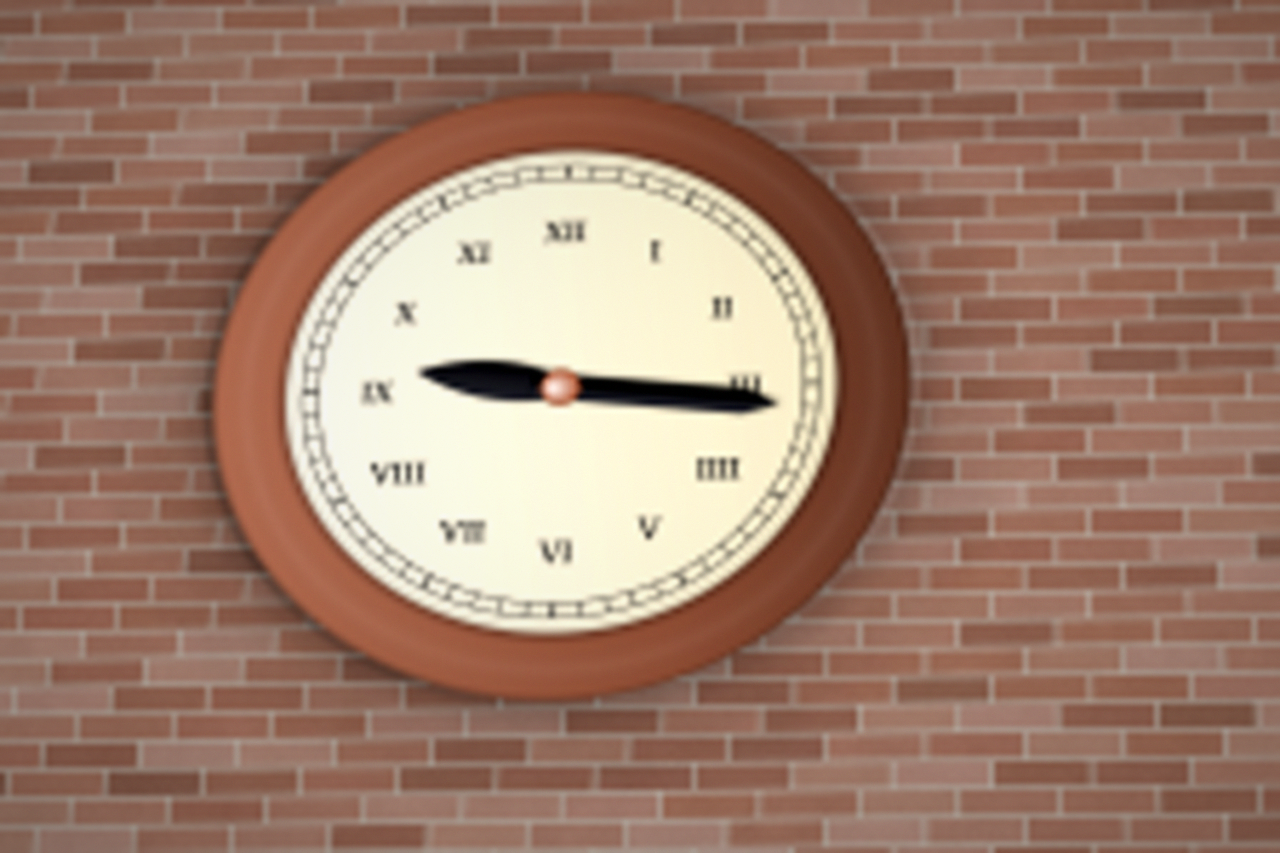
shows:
9,16
